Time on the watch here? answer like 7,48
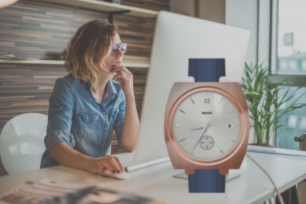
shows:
8,35
